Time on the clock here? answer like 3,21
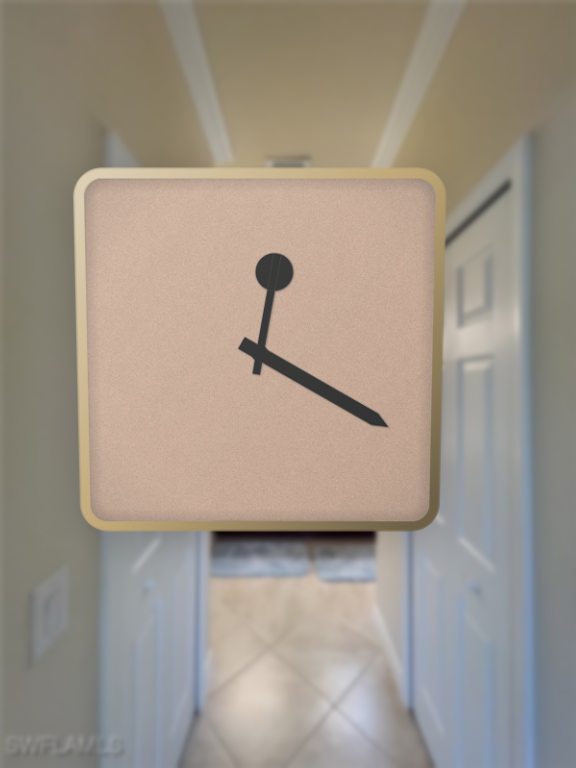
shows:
12,20
